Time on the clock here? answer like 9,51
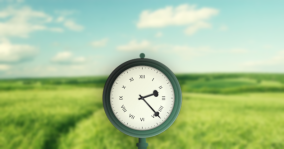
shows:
2,23
